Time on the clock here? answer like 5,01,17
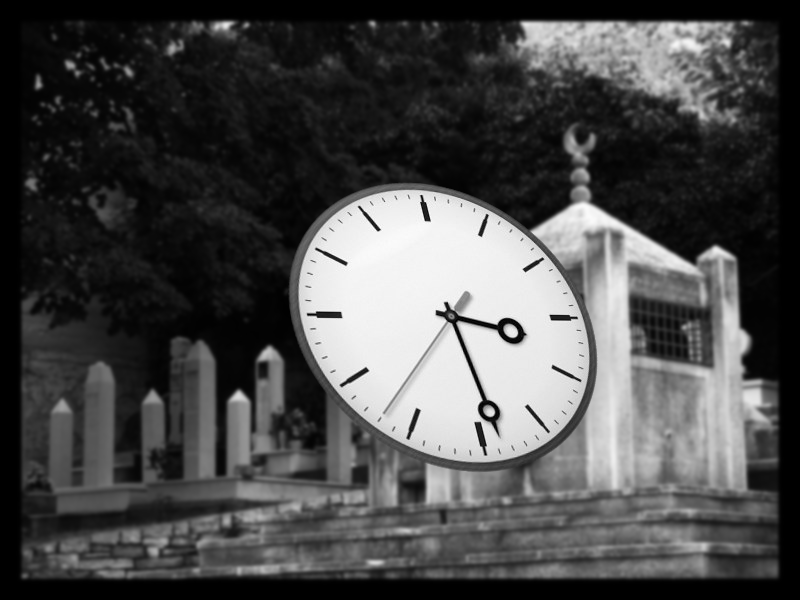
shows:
3,28,37
